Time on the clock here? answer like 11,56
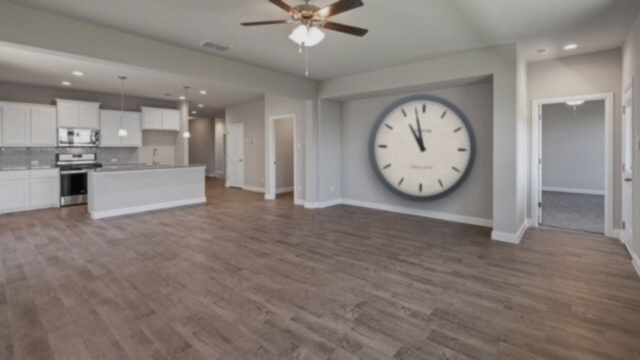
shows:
10,58
